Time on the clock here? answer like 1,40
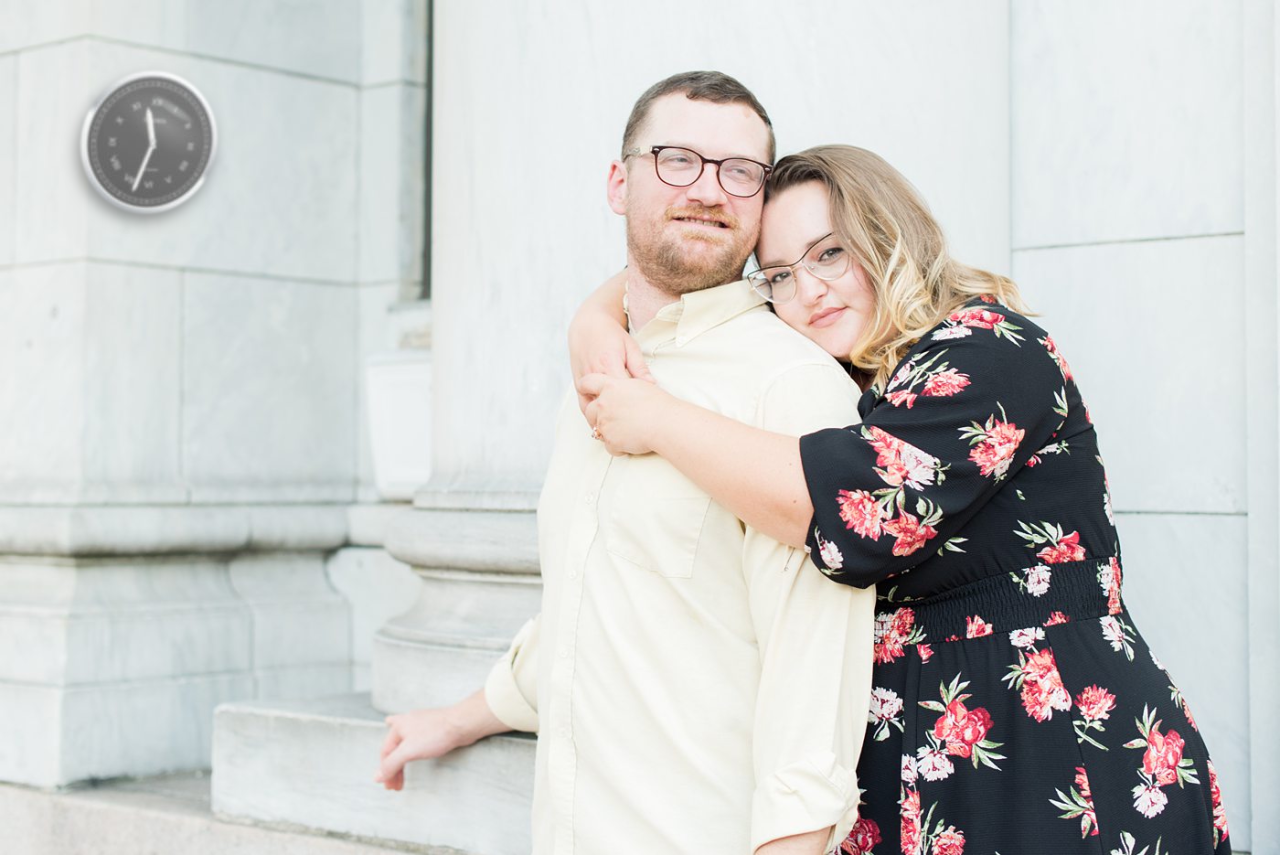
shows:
11,33
